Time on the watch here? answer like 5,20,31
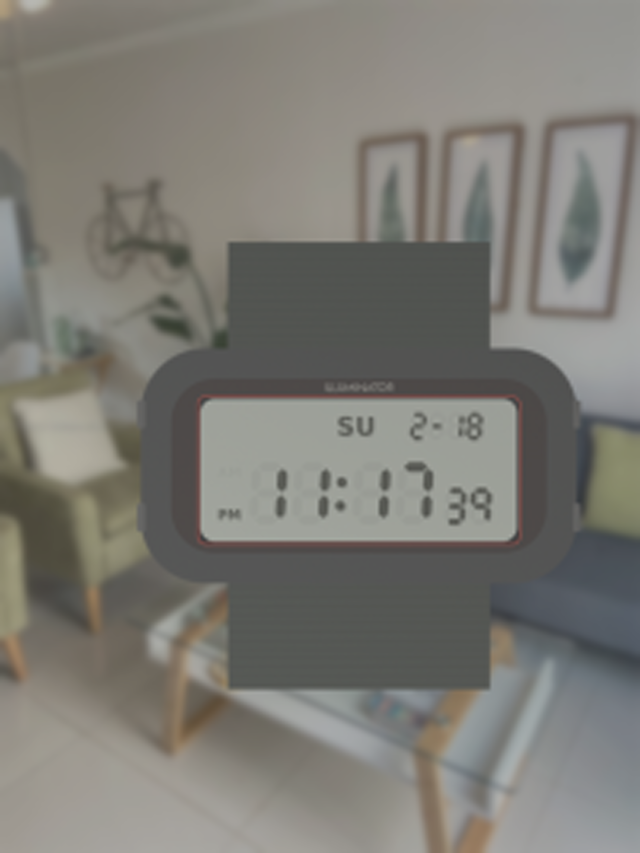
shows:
11,17,39
